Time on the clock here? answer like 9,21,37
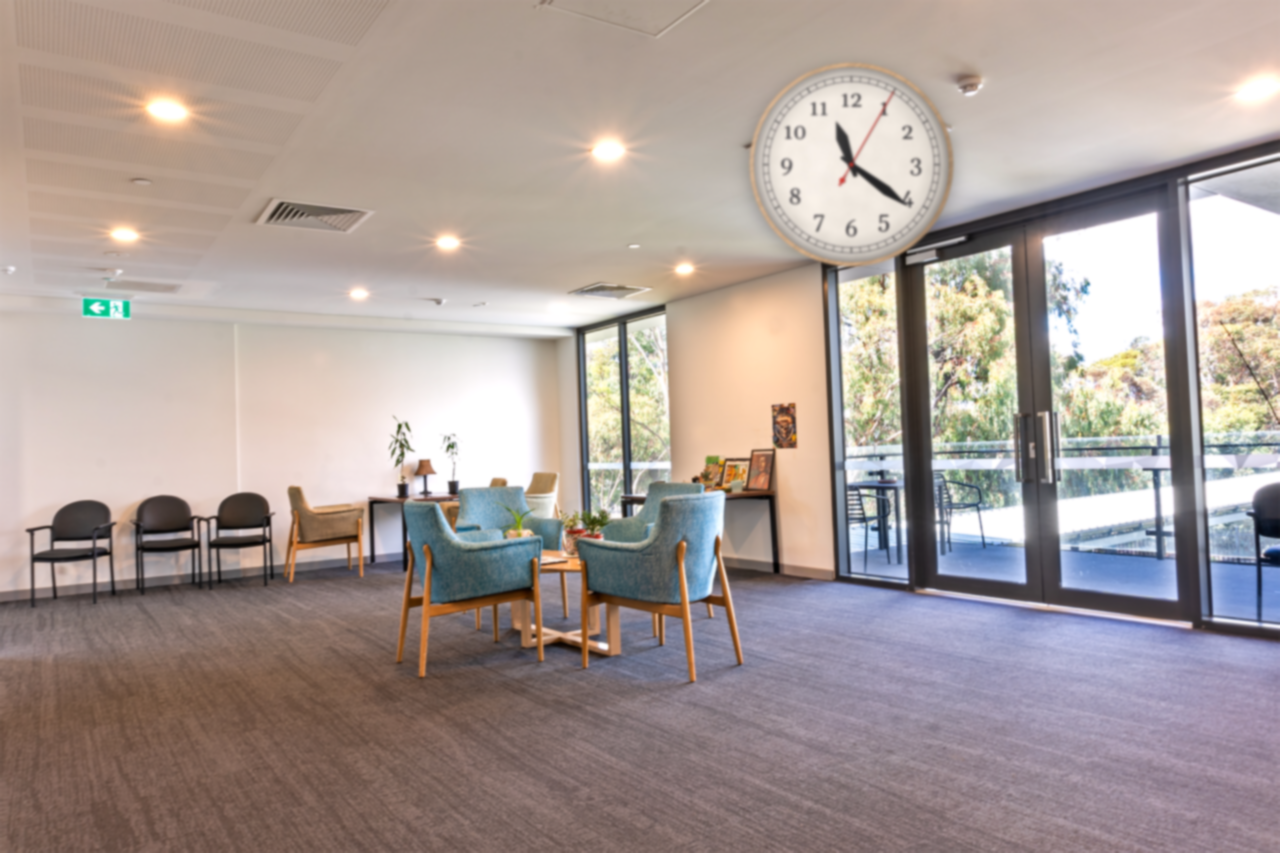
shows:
11,21,05
